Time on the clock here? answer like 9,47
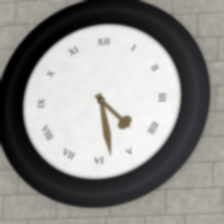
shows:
4,28
